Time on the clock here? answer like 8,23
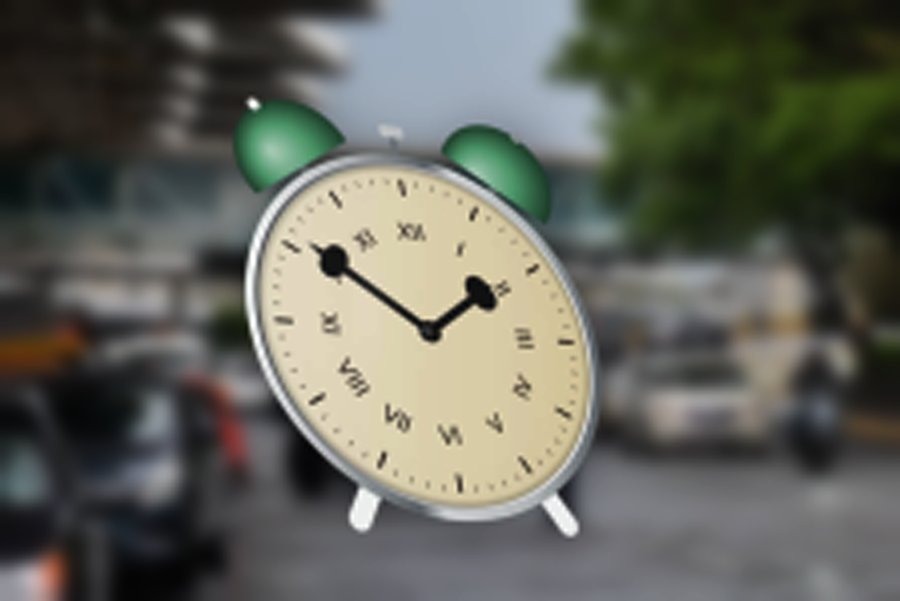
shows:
1,51
